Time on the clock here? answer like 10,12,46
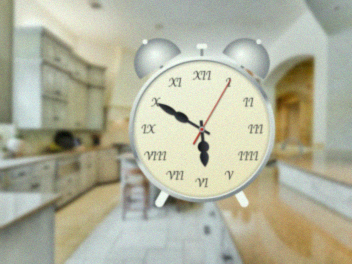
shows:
5,50,05
